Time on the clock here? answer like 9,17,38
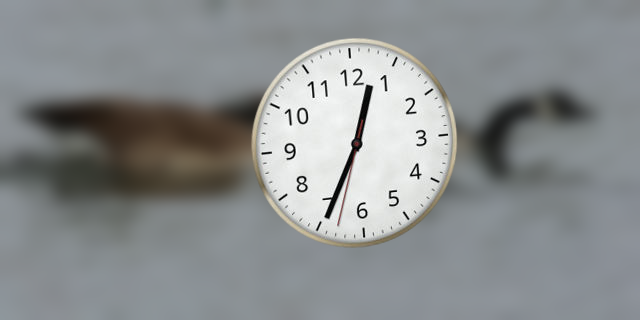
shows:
12,34,33
